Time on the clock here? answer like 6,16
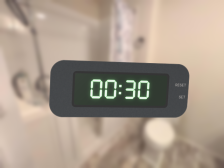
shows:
0,30
